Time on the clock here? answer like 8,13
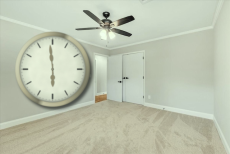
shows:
5,59
